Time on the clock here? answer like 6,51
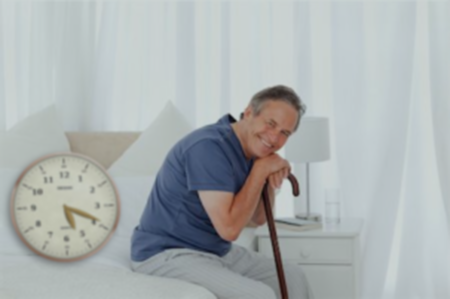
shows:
5,19
